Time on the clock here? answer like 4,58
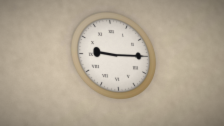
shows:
9,15
